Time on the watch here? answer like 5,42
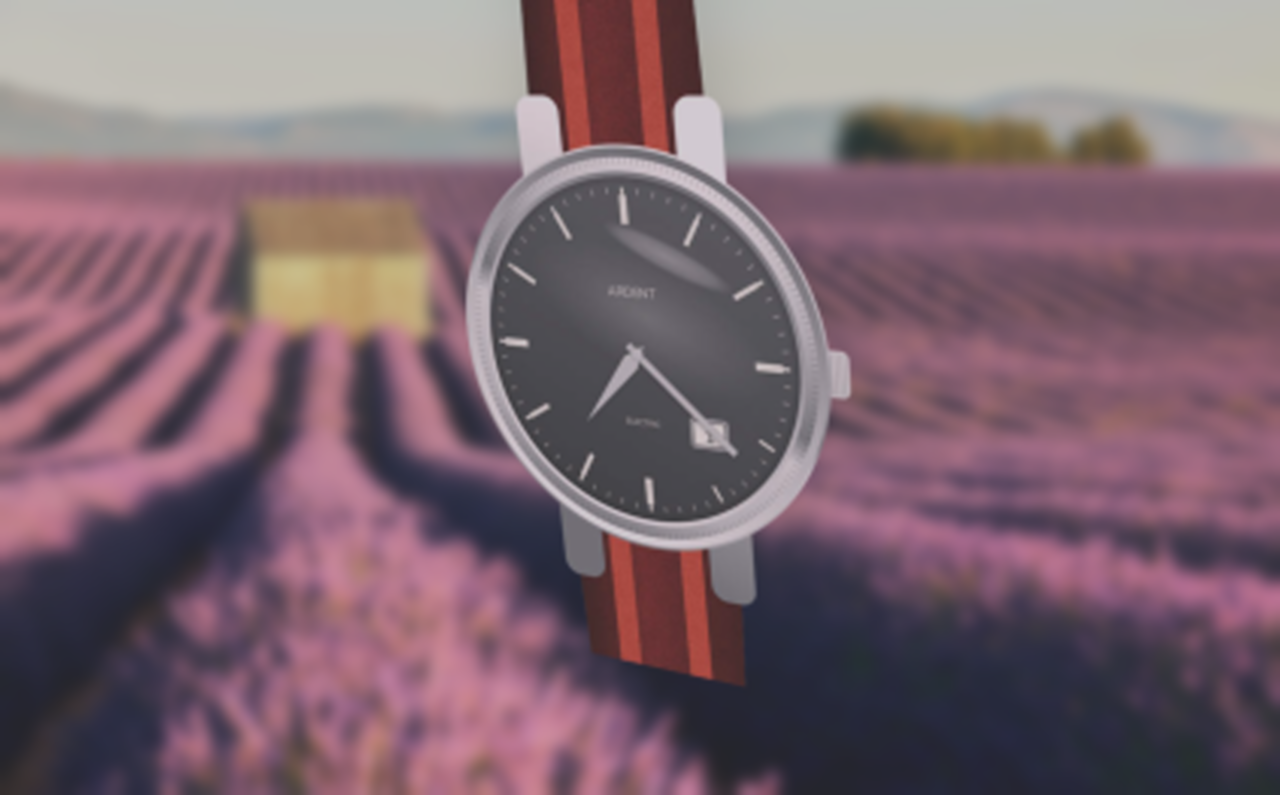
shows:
7,22
